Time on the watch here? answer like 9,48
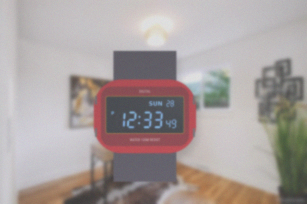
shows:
12,33
